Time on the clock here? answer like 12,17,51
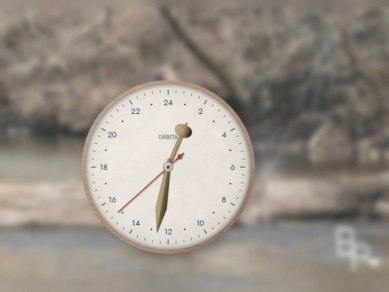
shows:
1,31,38
